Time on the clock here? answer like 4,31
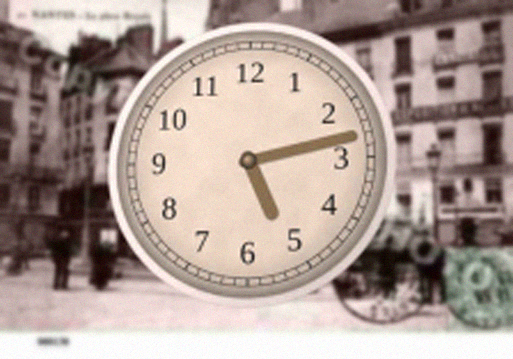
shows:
5,13
